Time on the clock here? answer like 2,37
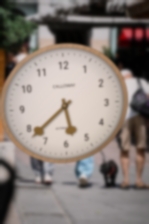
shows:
5,38
